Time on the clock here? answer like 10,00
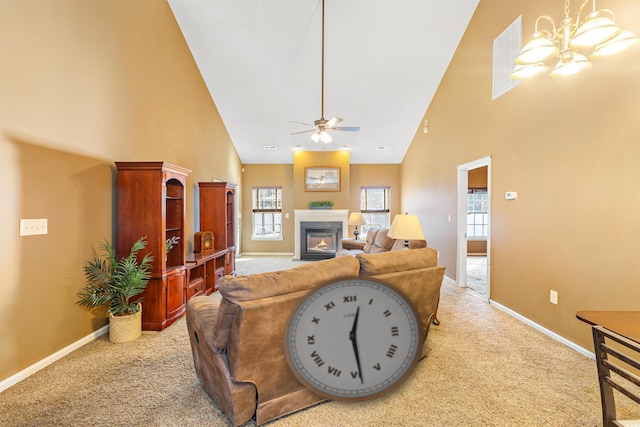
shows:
12,29
